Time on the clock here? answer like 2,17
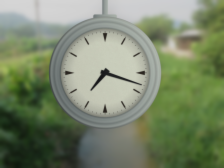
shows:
7,18
